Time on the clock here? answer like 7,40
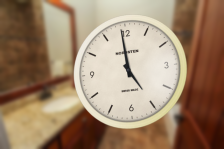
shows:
4,59
